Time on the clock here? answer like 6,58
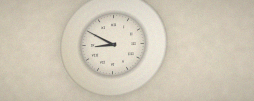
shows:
8,50
